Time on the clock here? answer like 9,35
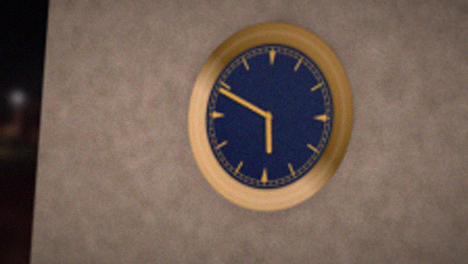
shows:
5,49
